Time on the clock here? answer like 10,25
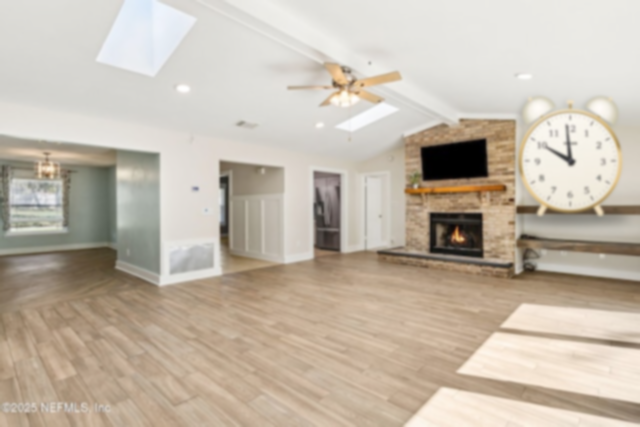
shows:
9,59
